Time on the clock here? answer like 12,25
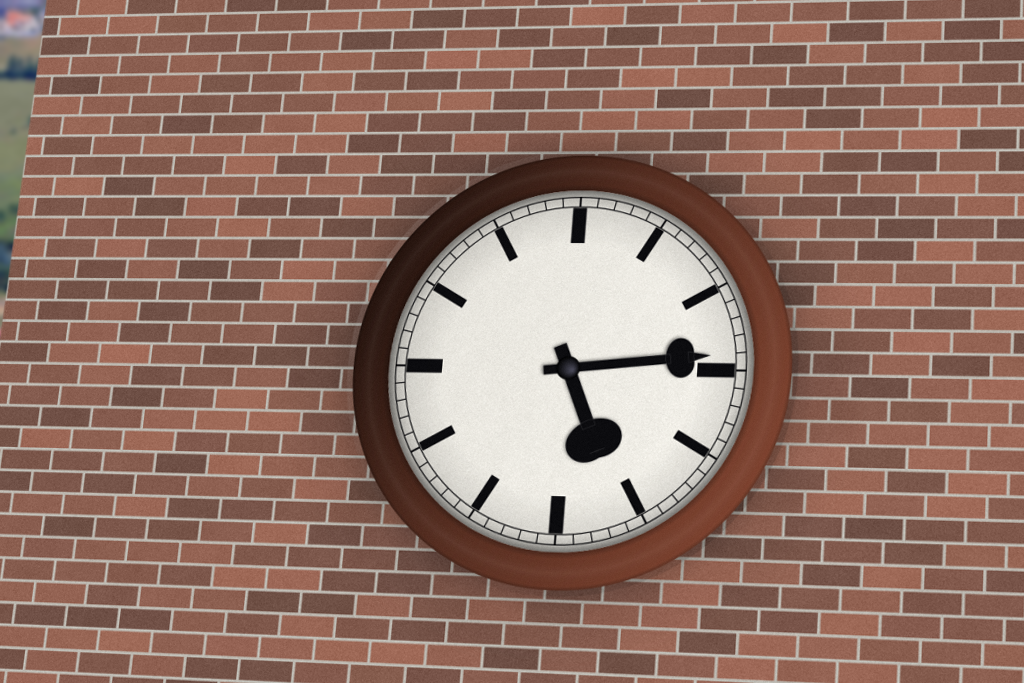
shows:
5,14
